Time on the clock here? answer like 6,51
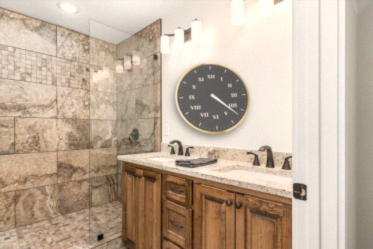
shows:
4,22
